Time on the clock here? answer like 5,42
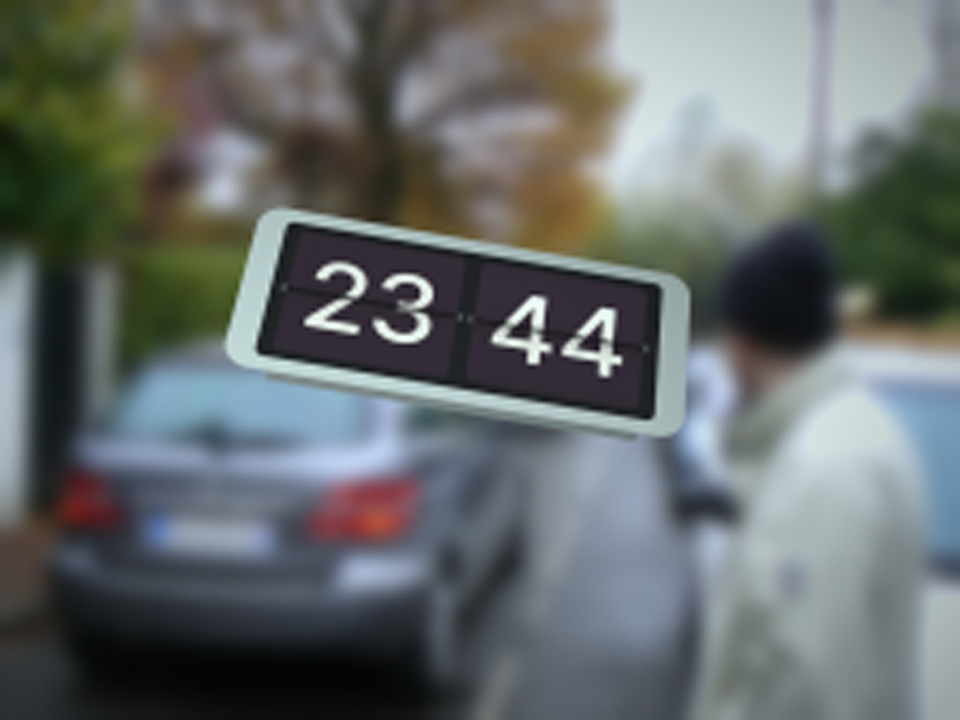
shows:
23,44
